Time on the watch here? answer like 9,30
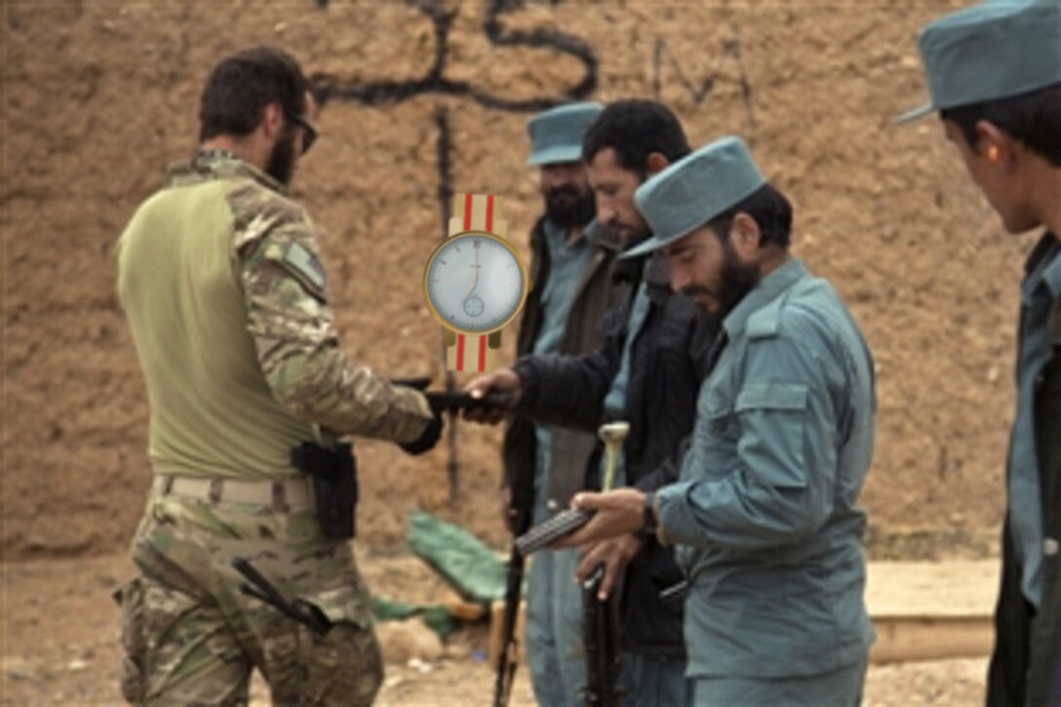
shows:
7,00
